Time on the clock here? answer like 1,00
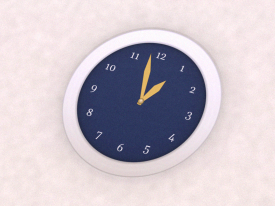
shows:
12,58
